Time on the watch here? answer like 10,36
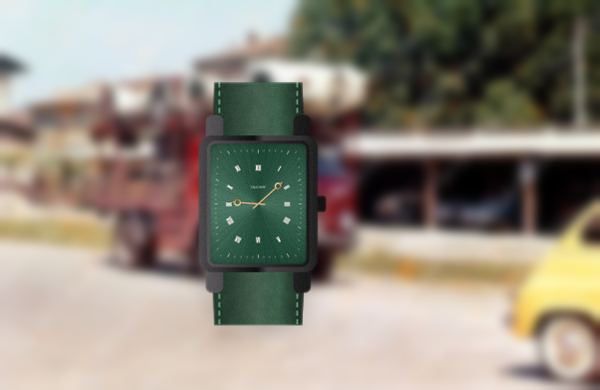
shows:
9,08
